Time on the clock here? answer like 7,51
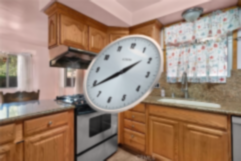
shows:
1,39
